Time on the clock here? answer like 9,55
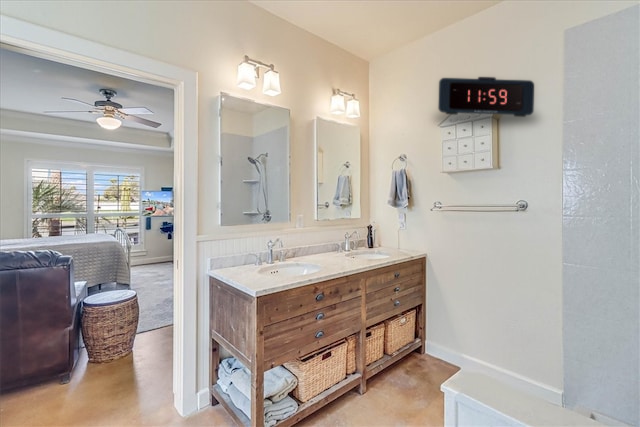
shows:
11,59
